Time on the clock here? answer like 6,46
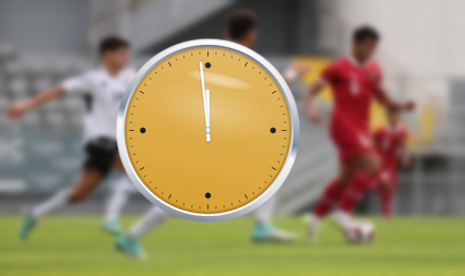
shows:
11,59
